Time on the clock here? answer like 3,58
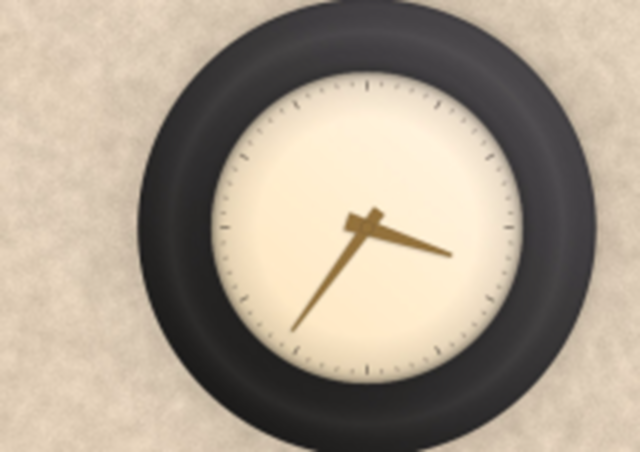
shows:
3,36
